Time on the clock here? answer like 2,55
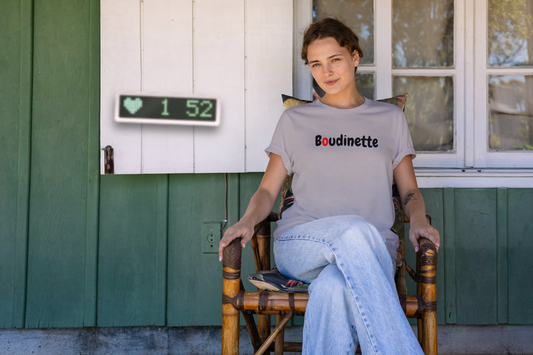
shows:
1,52
